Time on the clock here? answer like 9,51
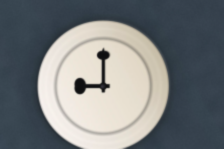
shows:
9,00
